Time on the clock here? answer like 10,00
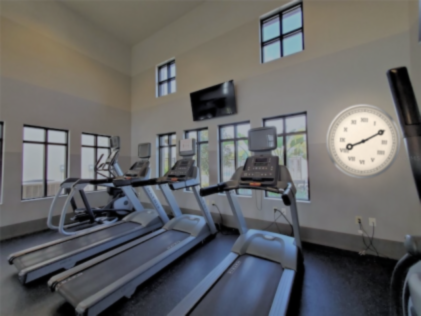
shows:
8,10
